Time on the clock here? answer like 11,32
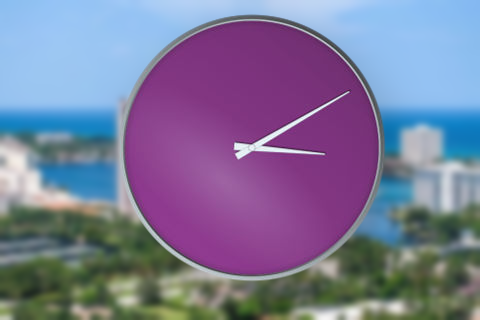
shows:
3,10
